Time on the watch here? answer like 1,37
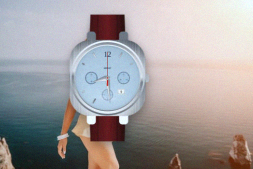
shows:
8,29
